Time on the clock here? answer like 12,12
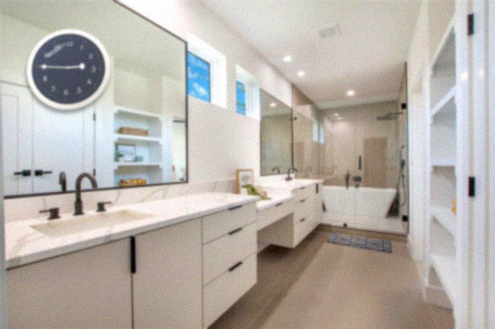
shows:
2,45
